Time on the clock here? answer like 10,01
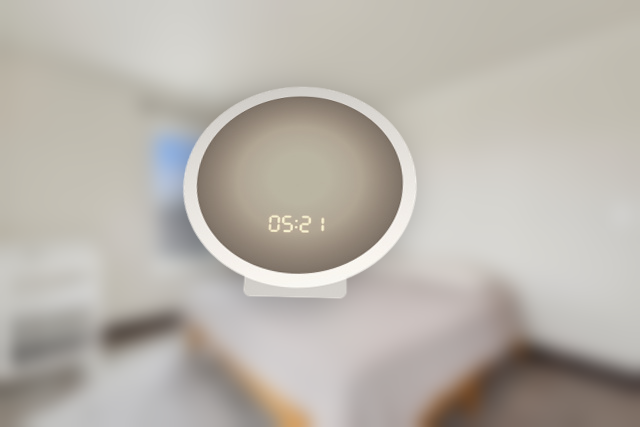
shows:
5,21
